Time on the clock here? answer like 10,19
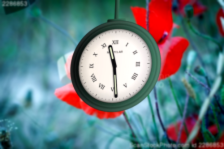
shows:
11,29
